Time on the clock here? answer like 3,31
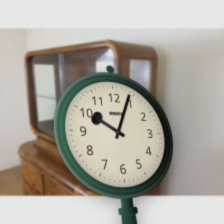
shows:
10,04
